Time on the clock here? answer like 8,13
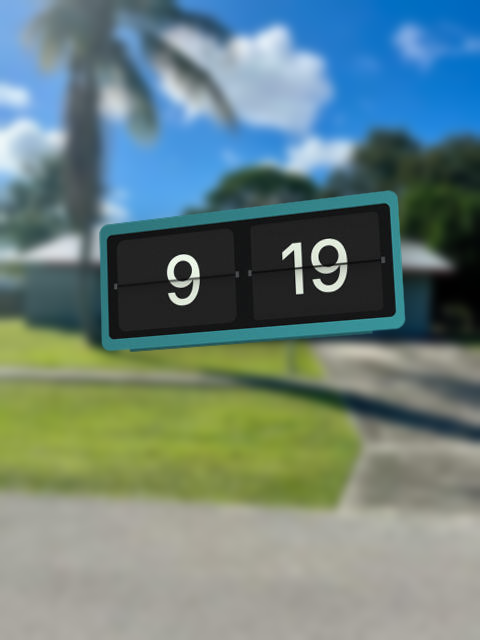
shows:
9,19
